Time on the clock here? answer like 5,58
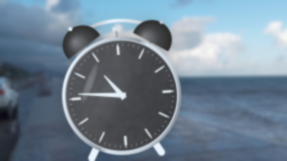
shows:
10,46
